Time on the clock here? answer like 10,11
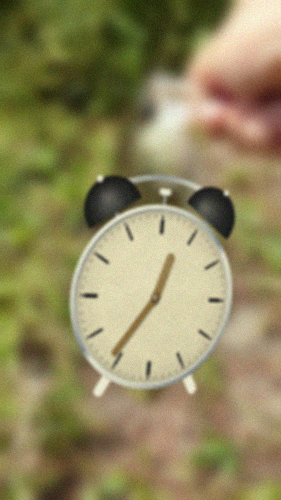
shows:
12,36
